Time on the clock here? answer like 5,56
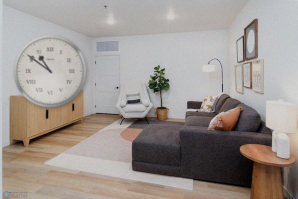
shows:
10,51
